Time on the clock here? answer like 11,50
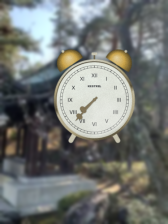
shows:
7,37
